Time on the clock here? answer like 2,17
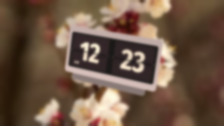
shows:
12,23
